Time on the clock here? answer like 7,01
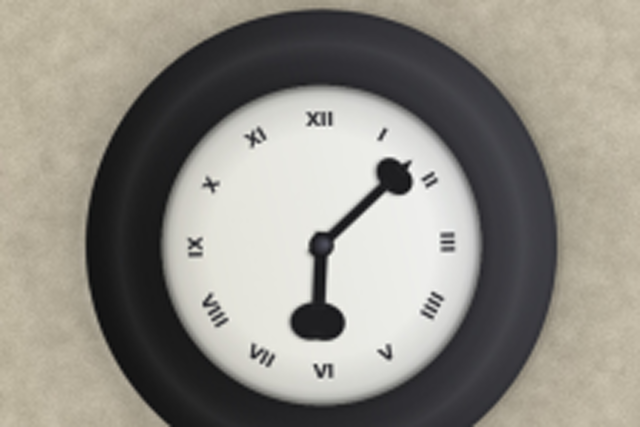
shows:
6,08
